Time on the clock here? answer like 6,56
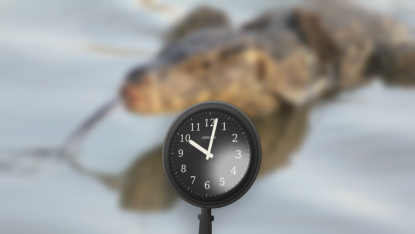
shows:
10,02
